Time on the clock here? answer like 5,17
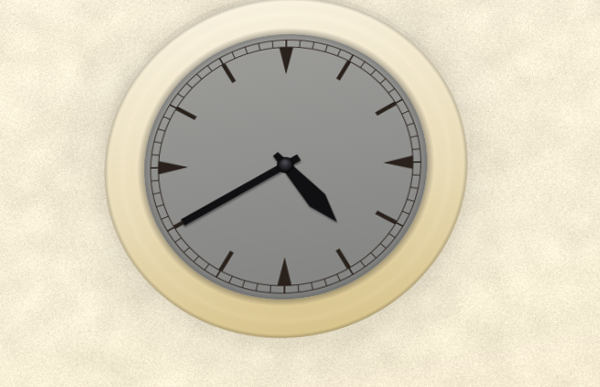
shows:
4,40
